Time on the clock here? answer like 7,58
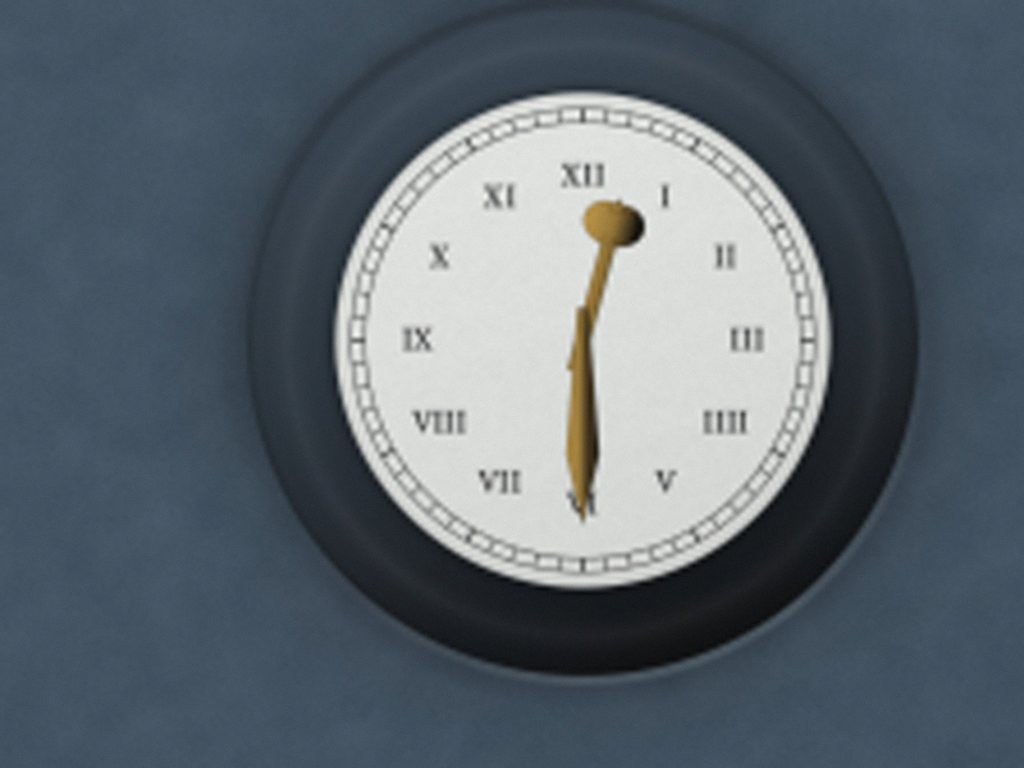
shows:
12,30
